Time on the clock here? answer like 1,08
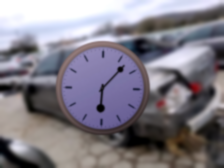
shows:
6,07
